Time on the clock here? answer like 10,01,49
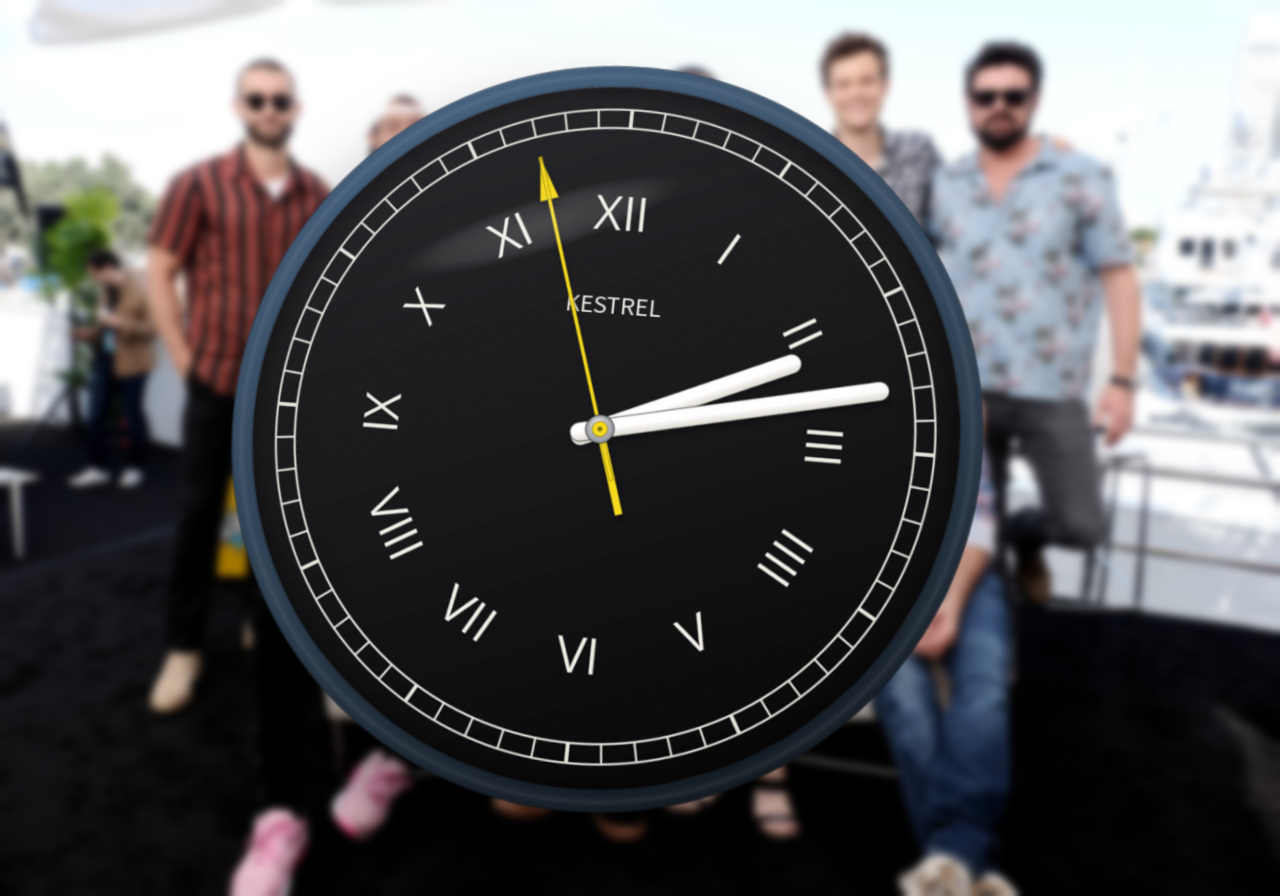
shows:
2,12,57
